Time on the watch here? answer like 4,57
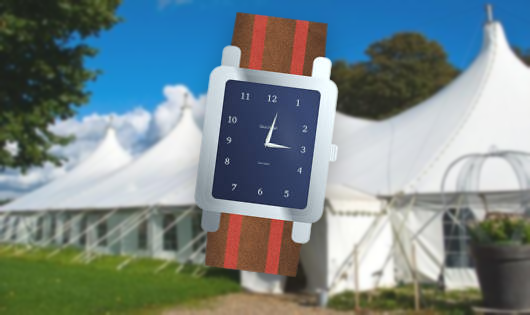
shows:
3,02
